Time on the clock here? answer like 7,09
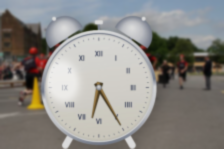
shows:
6,25
